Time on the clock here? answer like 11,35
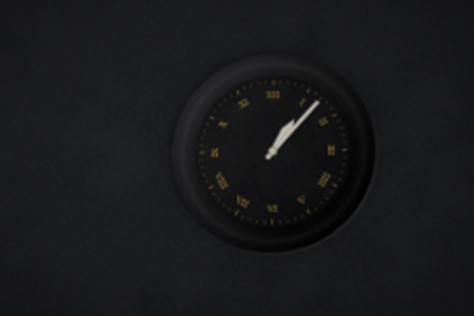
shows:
1,07
